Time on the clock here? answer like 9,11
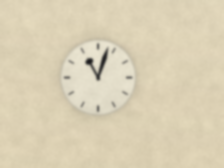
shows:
11,03
